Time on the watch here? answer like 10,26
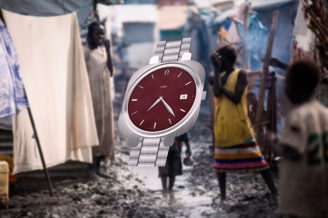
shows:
7,23
